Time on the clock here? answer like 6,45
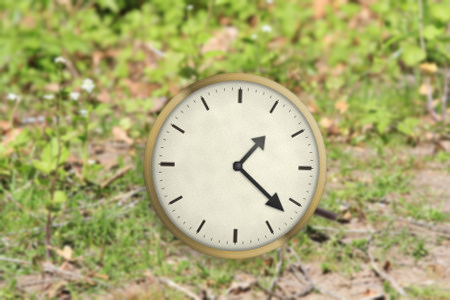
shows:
1,22
